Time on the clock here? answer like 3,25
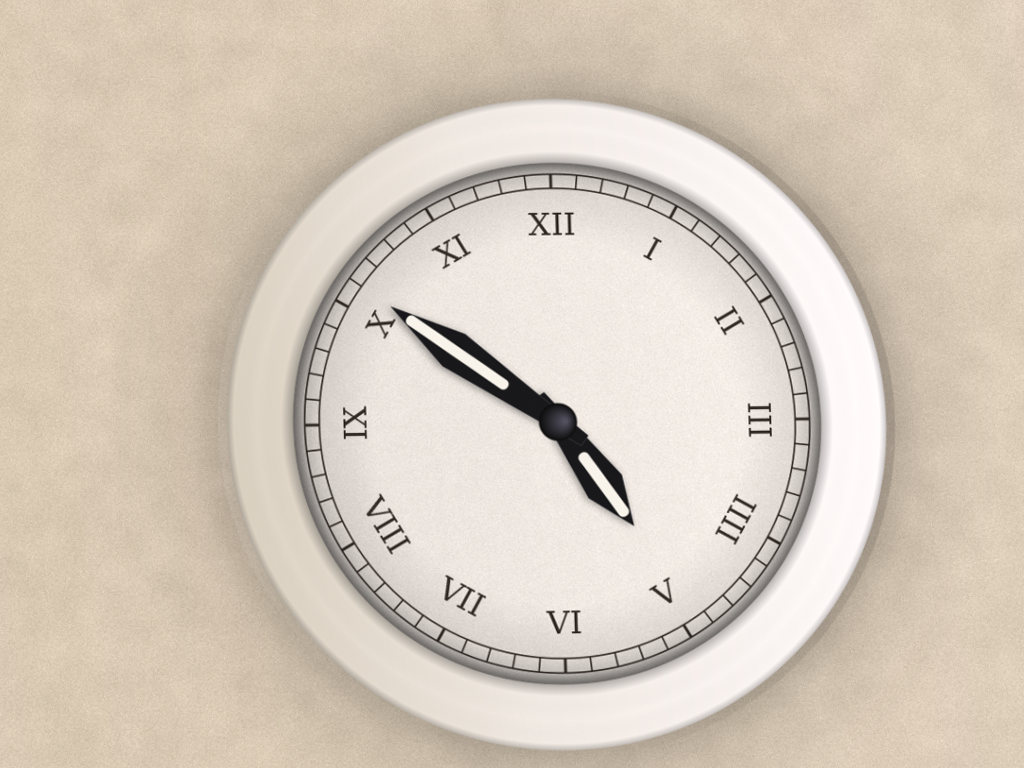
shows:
4,51
